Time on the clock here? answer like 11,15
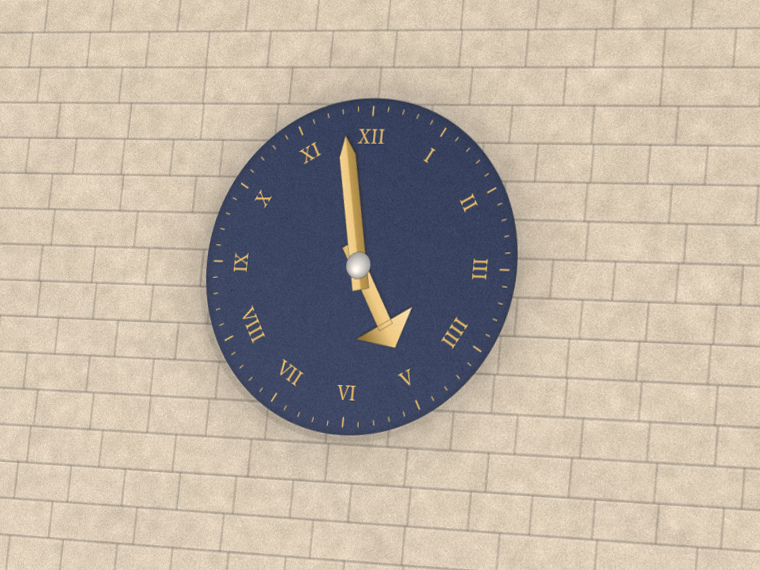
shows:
4,58
